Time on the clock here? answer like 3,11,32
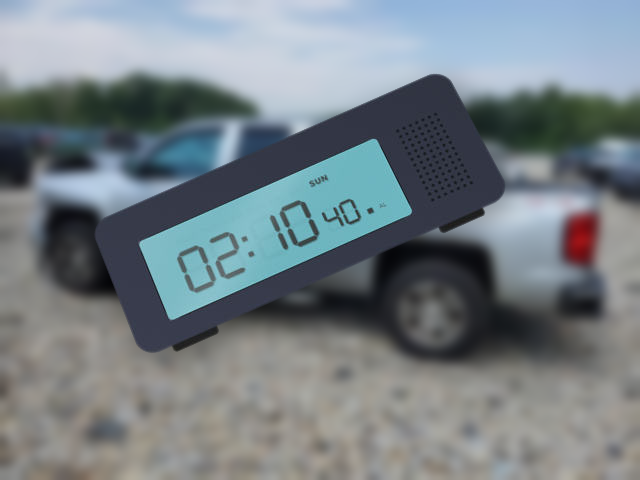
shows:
2,10,40
